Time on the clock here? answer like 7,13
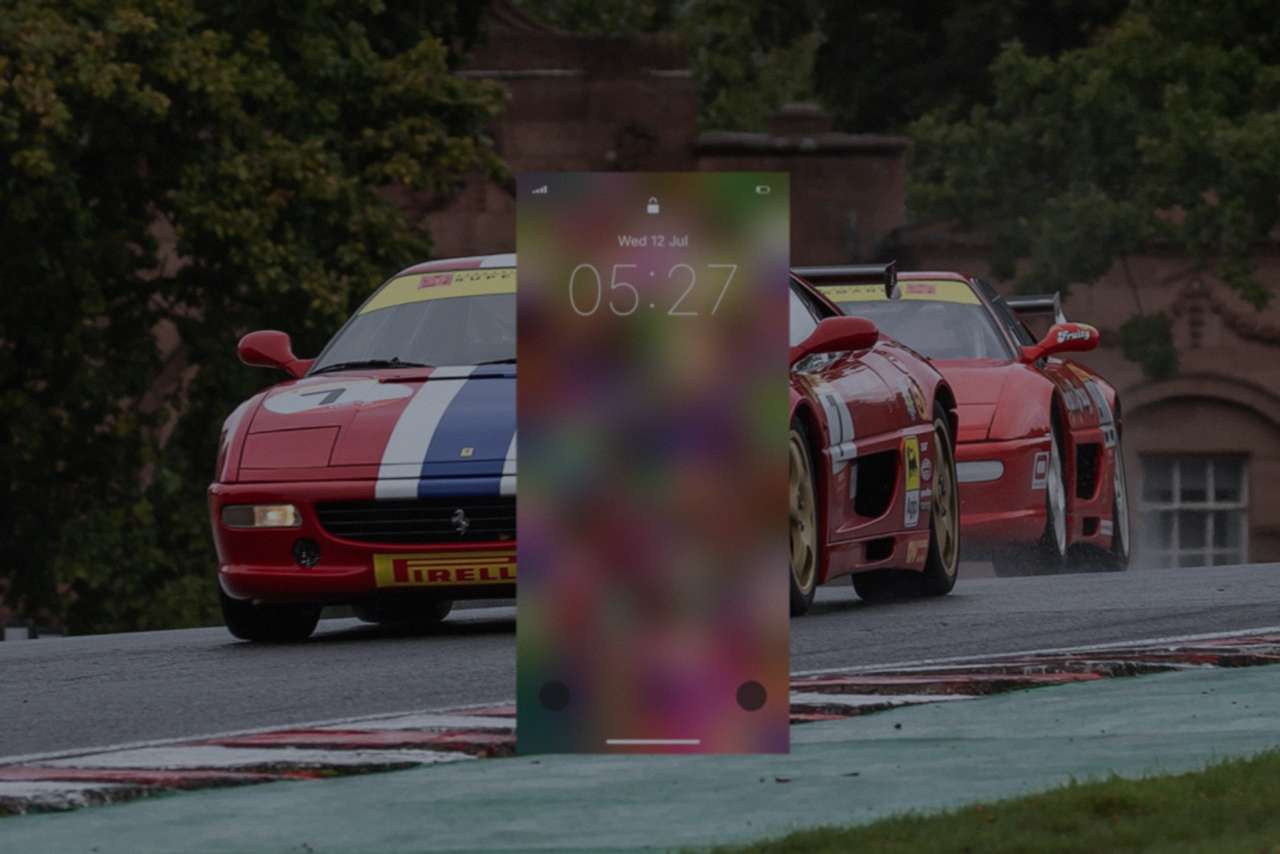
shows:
5,27
